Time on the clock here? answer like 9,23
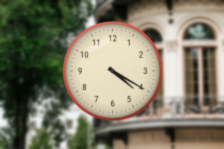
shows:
4,20
